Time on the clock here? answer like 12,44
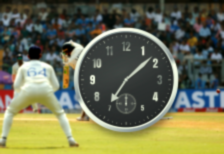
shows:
7,08
